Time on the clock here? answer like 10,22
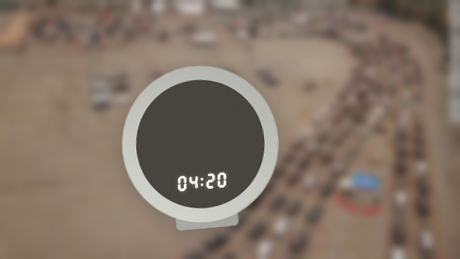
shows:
4,20
